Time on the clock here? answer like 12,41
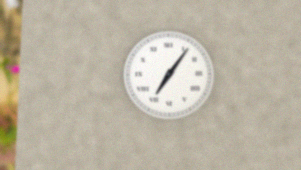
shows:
7,06
